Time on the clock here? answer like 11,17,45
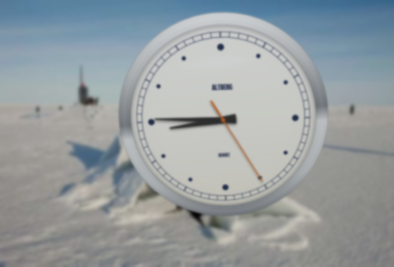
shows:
8,45,25
